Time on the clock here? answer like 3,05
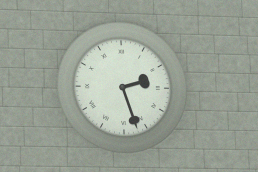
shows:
2,27
